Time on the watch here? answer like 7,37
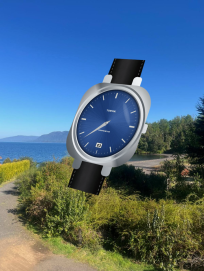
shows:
7,38
